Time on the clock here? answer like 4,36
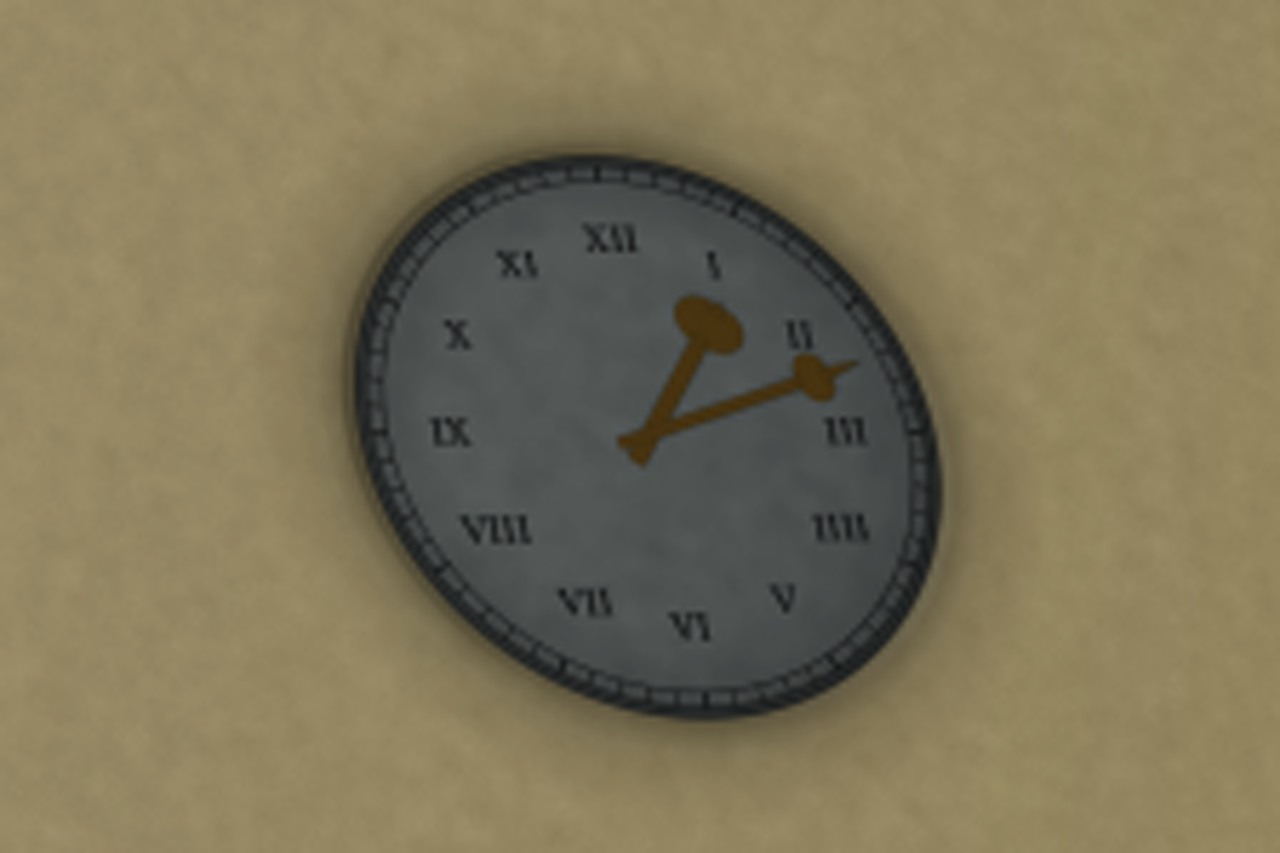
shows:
1,12
